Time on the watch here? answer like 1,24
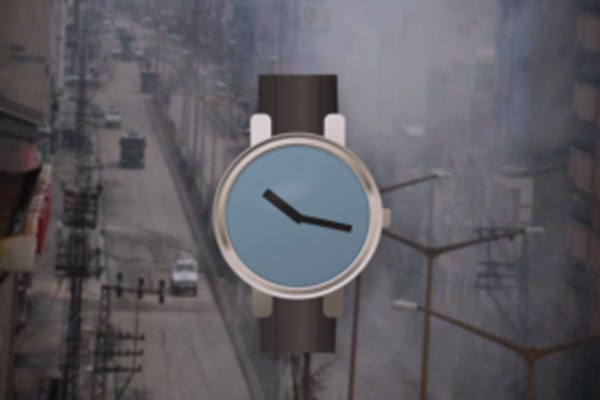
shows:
10,17
